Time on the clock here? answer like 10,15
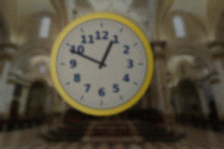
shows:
12,49
